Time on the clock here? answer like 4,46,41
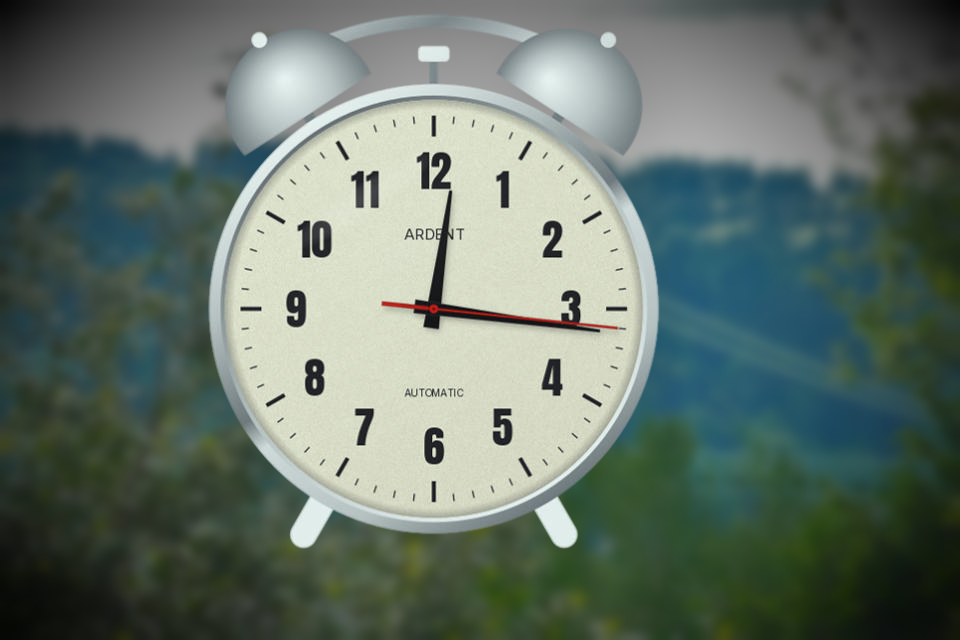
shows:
12,16,16
